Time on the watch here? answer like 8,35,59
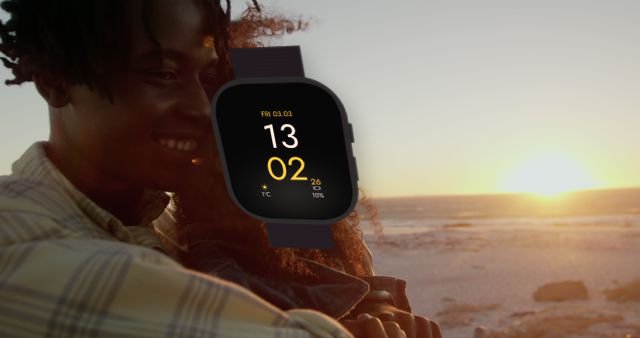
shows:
13,02,26
